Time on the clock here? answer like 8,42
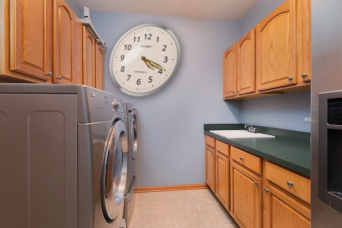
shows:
4,19
